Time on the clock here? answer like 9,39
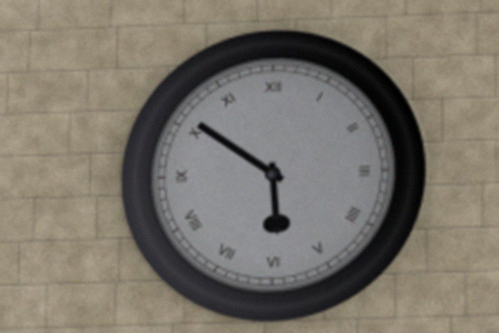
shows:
5,51
